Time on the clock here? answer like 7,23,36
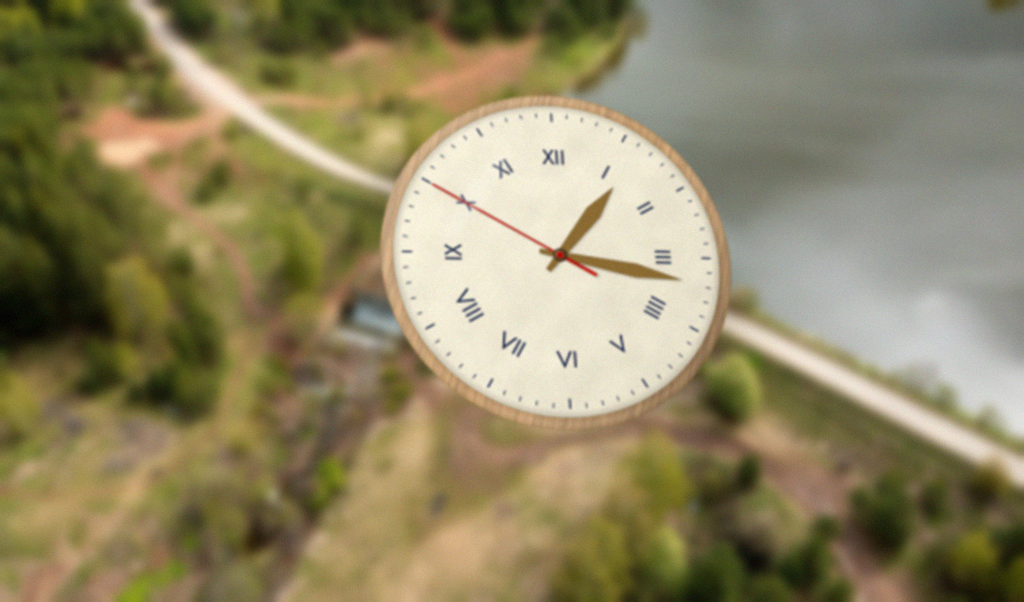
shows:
1,16,50
